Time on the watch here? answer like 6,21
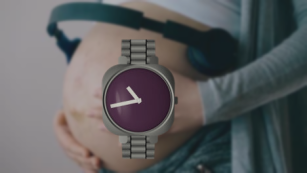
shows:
10,43
